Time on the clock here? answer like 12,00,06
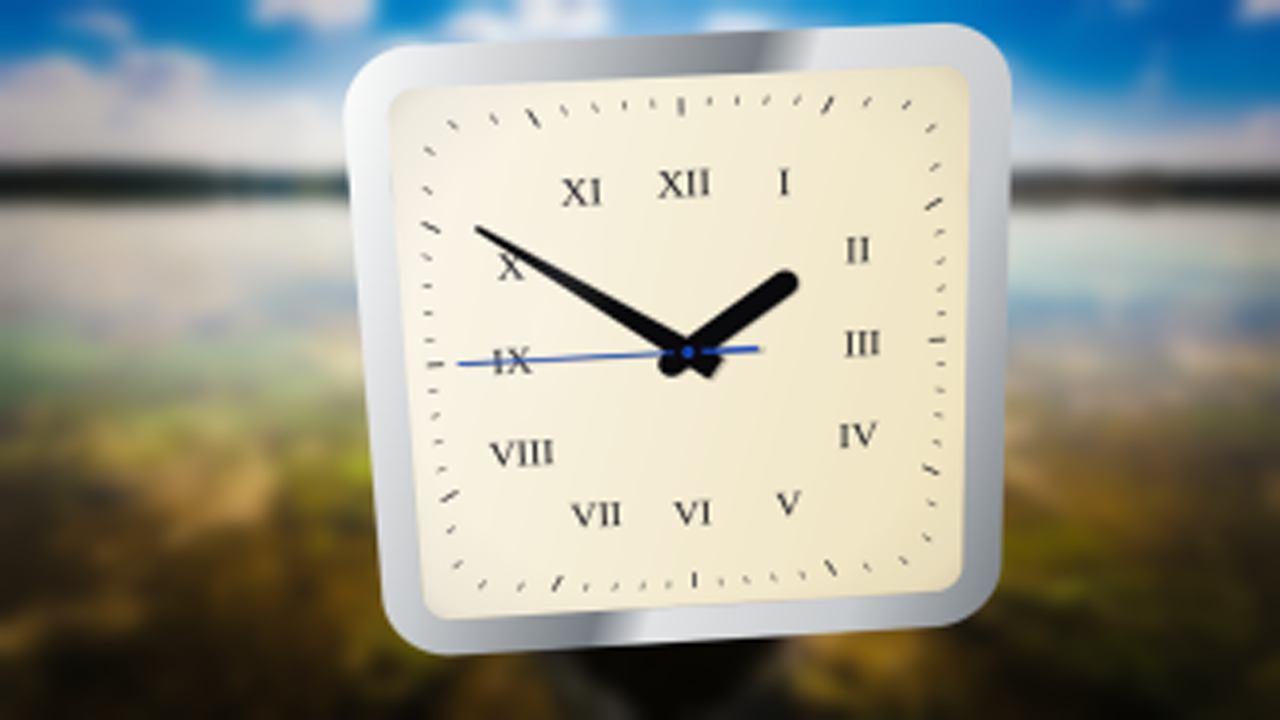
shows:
1,50,45
